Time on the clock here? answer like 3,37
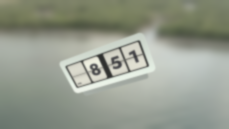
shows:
8,51
